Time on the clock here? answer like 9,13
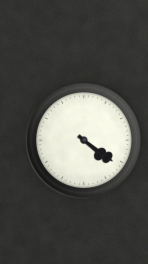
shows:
4,21
